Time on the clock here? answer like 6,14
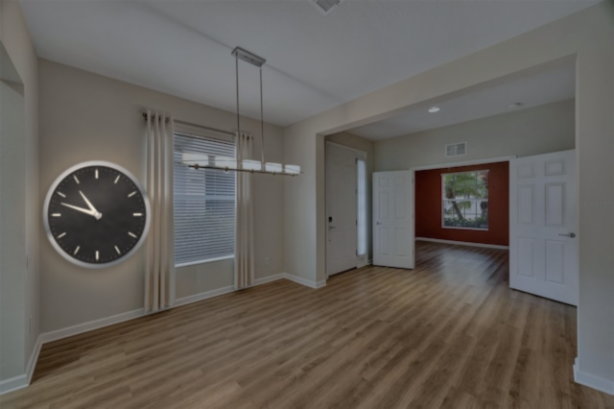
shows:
10,48
